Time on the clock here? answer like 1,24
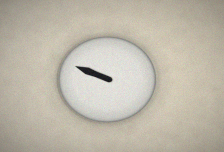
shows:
9,49
